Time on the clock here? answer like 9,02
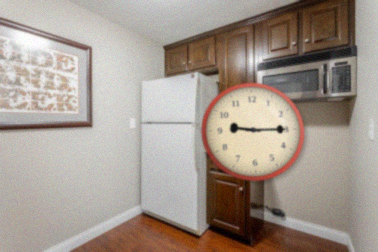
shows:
9,15
